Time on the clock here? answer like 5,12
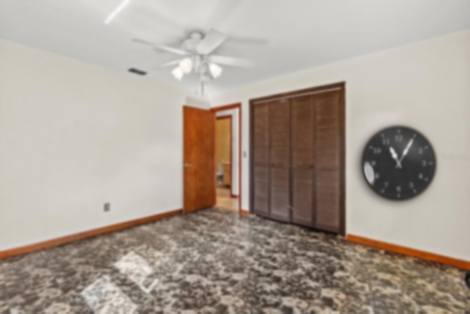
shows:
11,05
